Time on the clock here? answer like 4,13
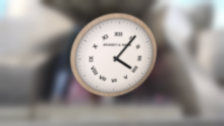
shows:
4,06
